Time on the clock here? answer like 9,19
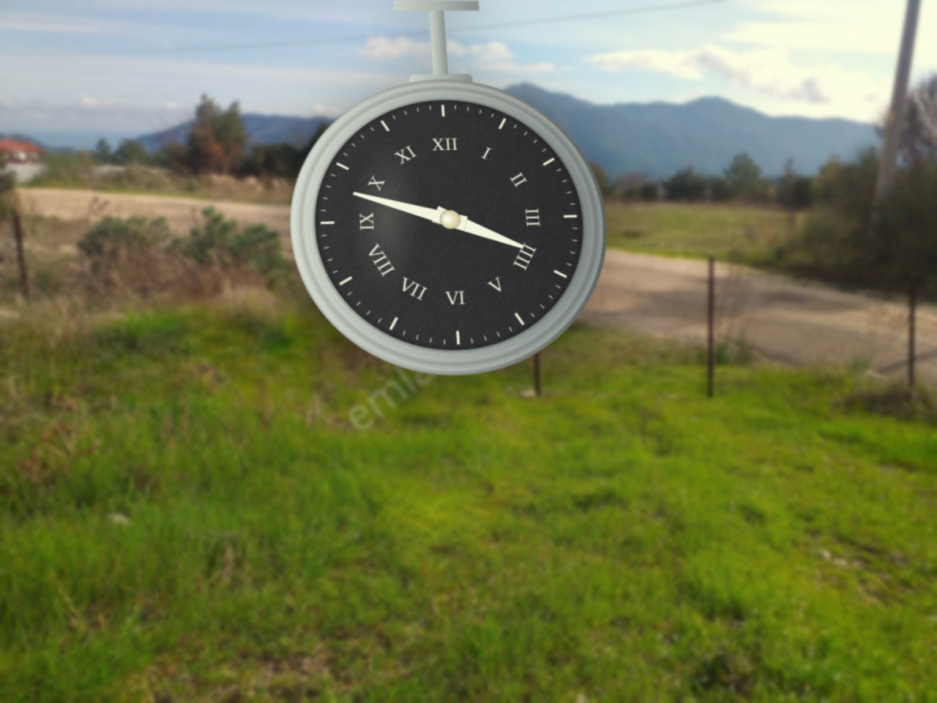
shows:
3,48
